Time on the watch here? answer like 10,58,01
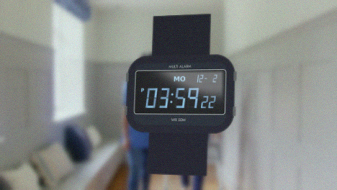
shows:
3,59,22
